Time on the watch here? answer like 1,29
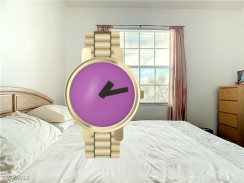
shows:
1,13
